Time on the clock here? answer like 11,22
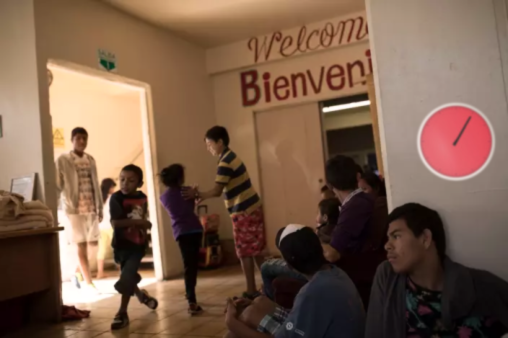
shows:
1,05
